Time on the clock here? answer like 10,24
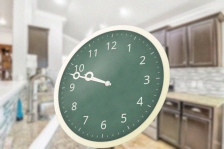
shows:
9,48
